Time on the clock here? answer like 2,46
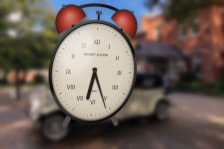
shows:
6,26
